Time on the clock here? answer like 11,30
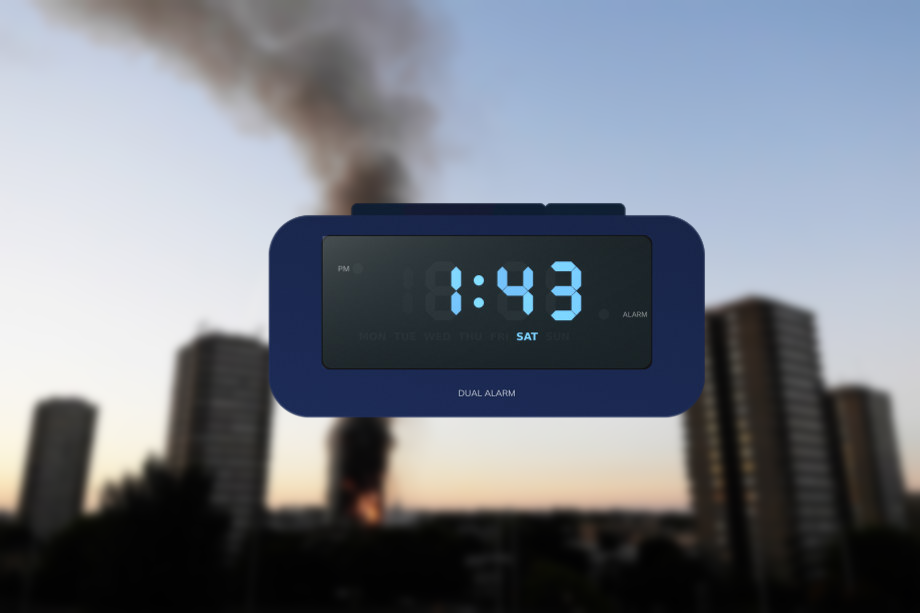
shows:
1,43
